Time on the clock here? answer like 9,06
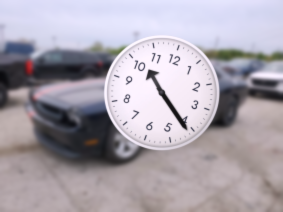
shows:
10,21
